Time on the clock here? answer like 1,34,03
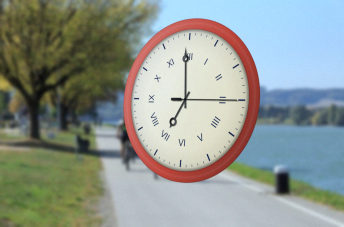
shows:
6,59,15
